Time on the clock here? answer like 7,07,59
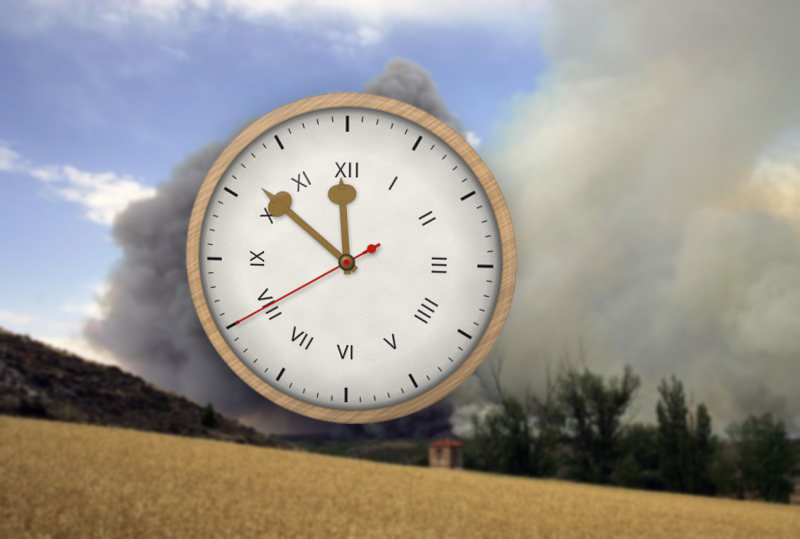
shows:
11,51,40
